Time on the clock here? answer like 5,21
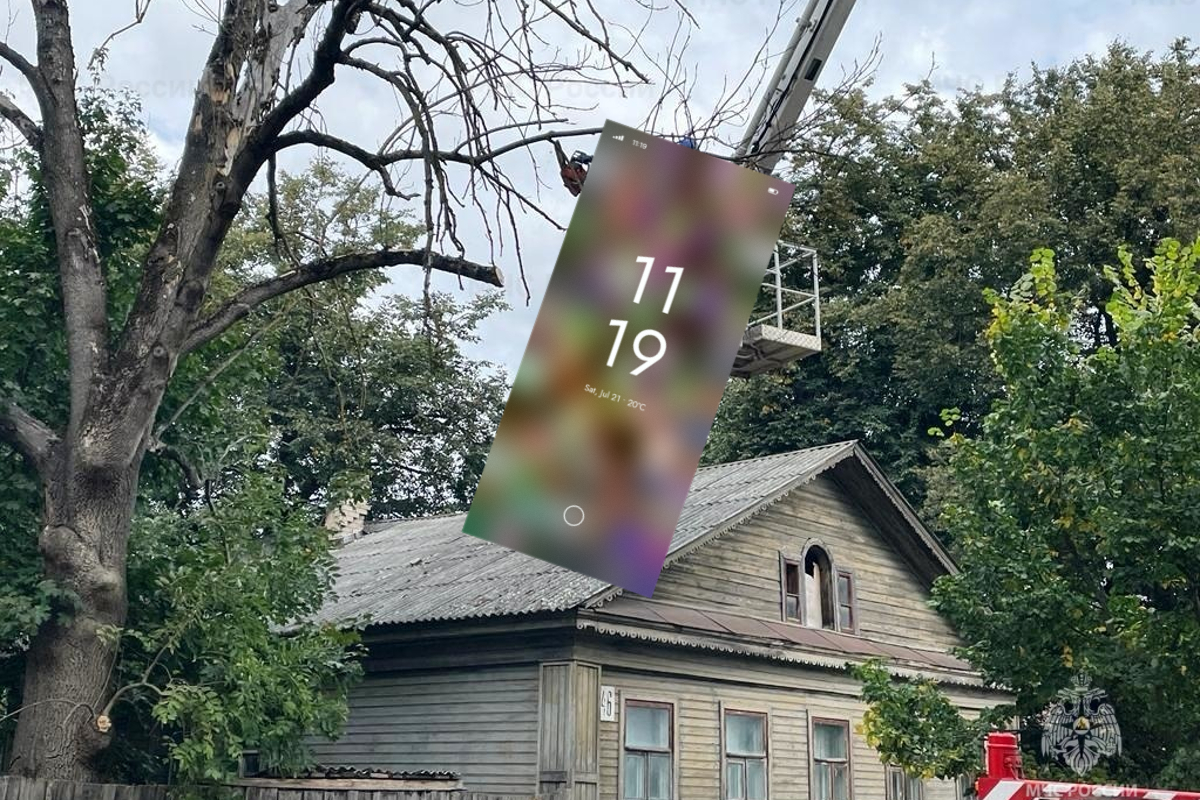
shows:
11,19
